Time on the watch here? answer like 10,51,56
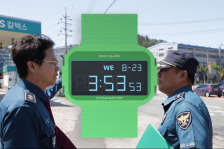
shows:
3,53,53
